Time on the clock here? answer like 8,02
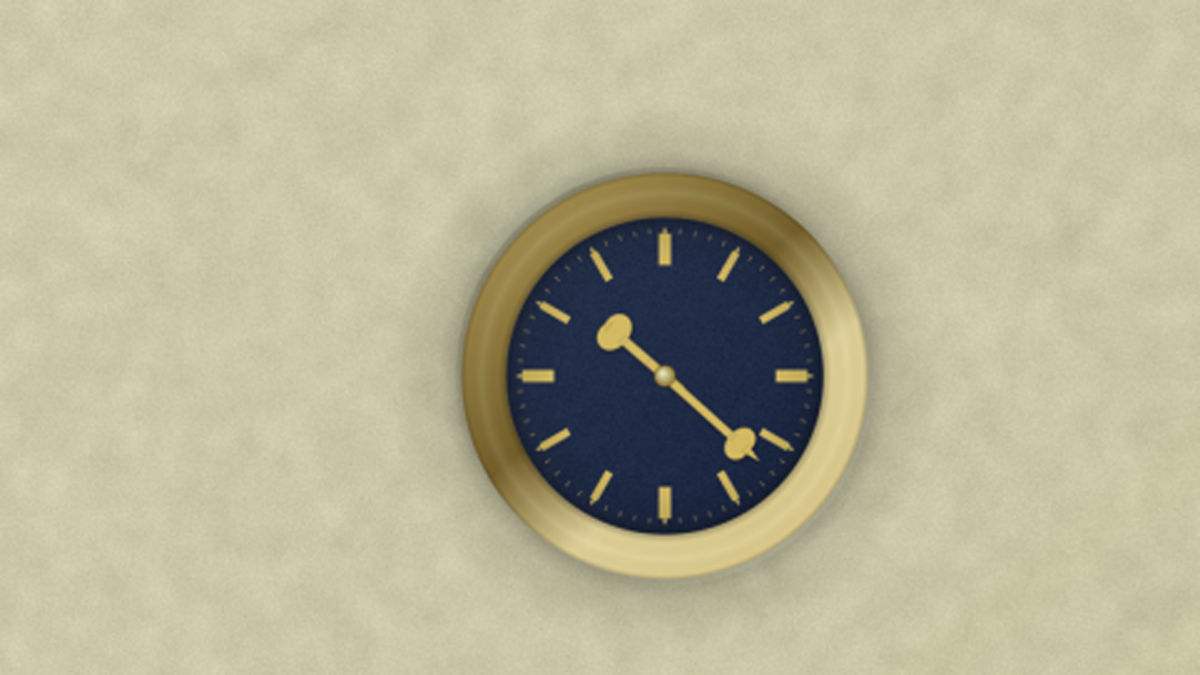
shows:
10,22
